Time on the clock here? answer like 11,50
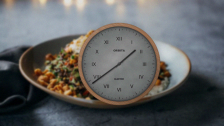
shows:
1,39
